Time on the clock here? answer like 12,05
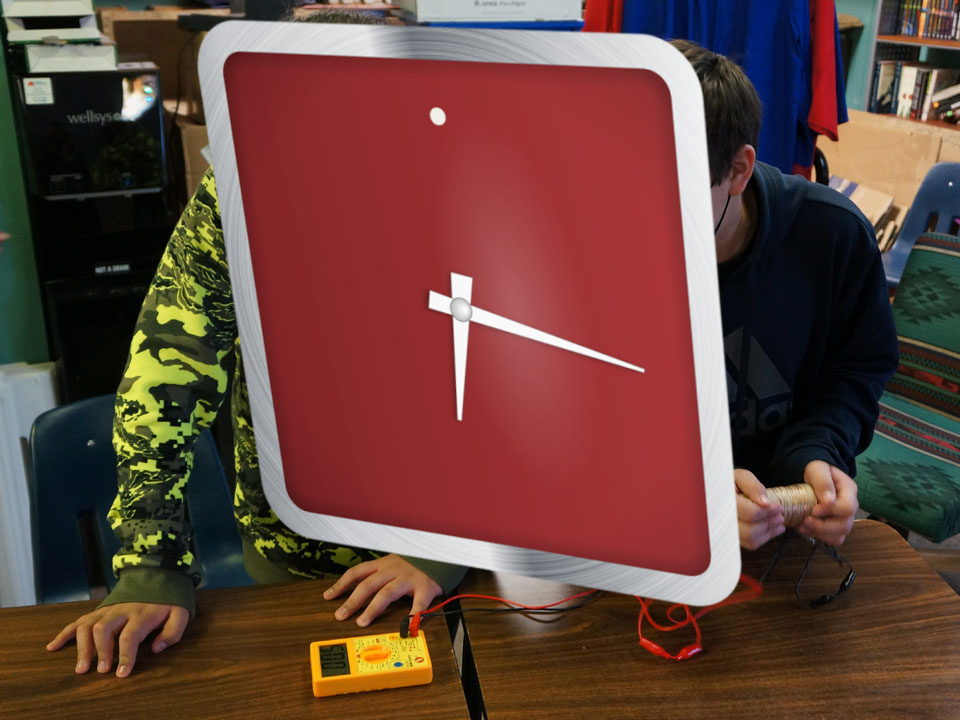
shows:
6,17
